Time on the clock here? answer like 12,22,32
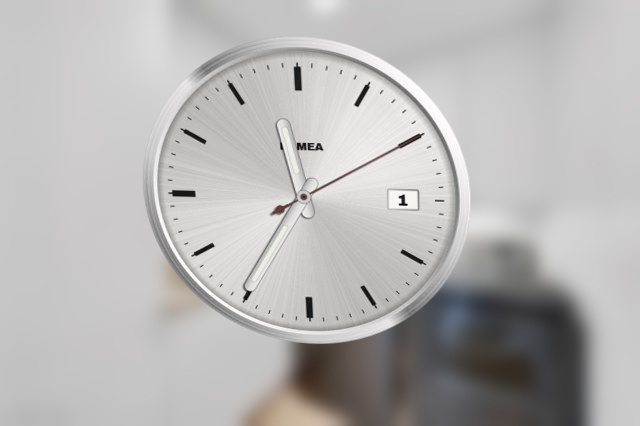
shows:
11,35,10
